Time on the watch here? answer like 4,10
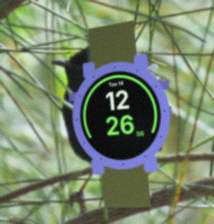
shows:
12,26
